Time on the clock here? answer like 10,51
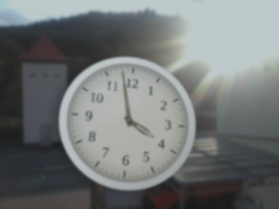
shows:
3,58
